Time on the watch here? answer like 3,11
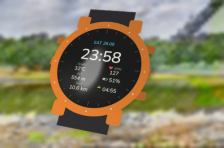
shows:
23,58
